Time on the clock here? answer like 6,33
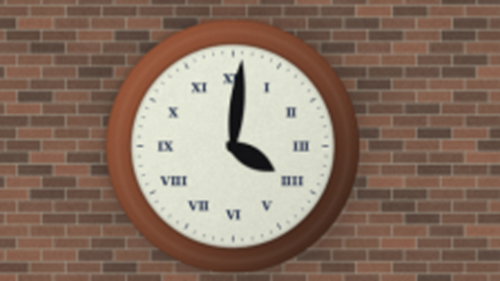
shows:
4,01
